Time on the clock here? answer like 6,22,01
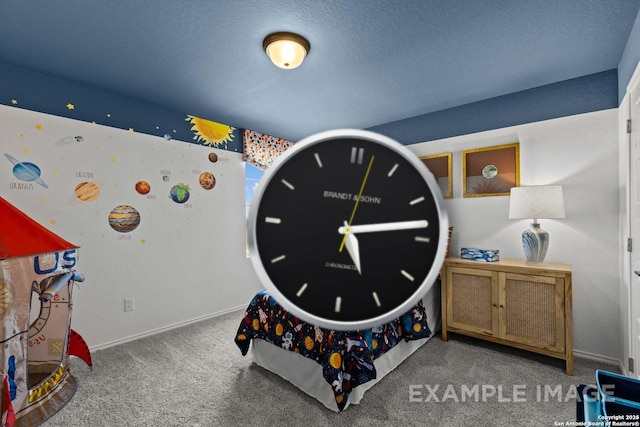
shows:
5,13,02
